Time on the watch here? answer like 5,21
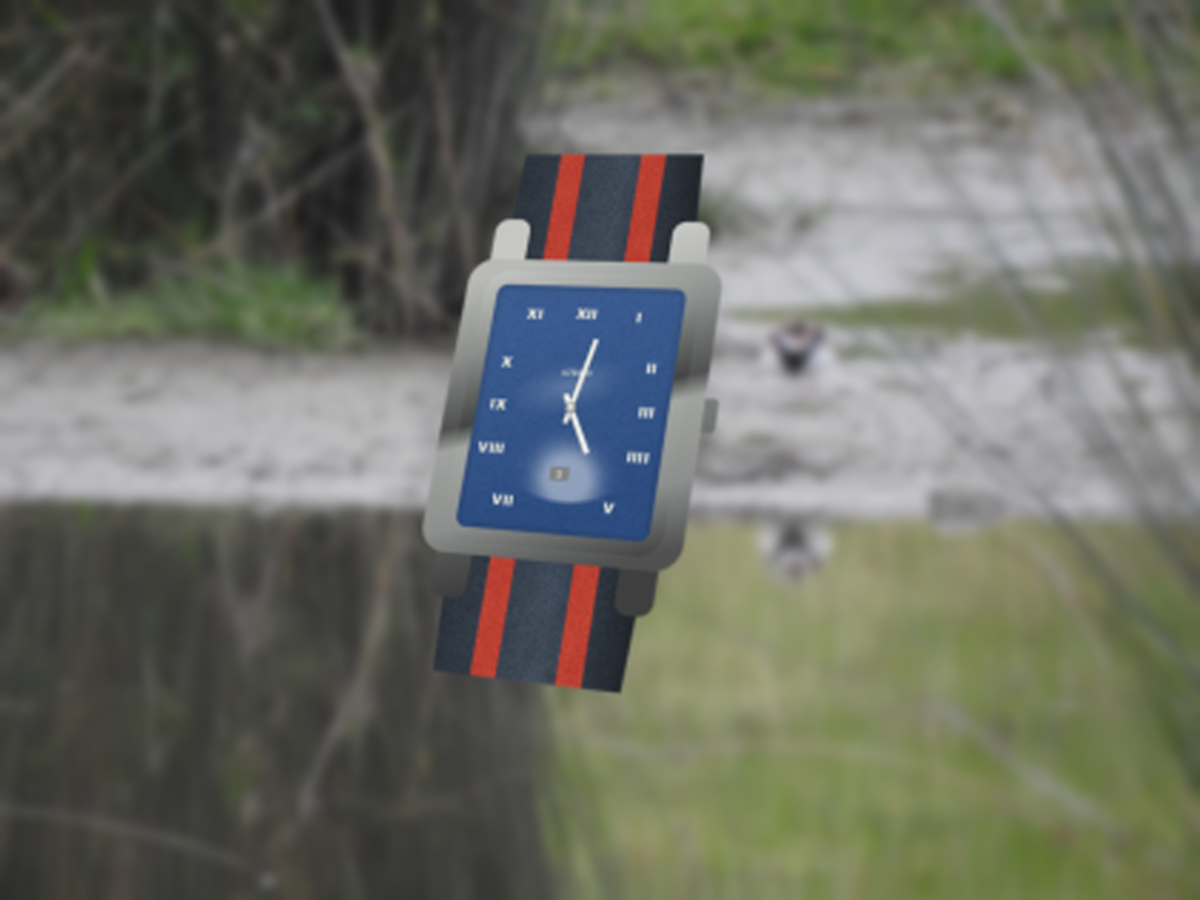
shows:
5,02
